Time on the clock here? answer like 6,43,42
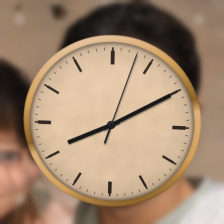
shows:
8,10,03
